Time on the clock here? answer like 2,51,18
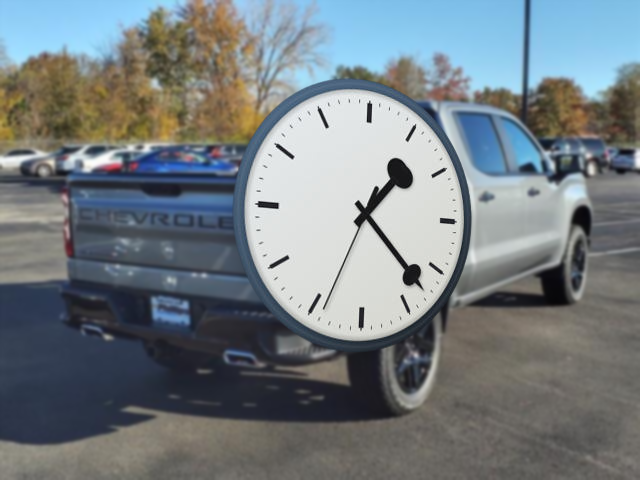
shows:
1,22,34
